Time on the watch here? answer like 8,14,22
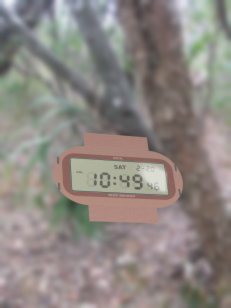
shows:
10,49,46
